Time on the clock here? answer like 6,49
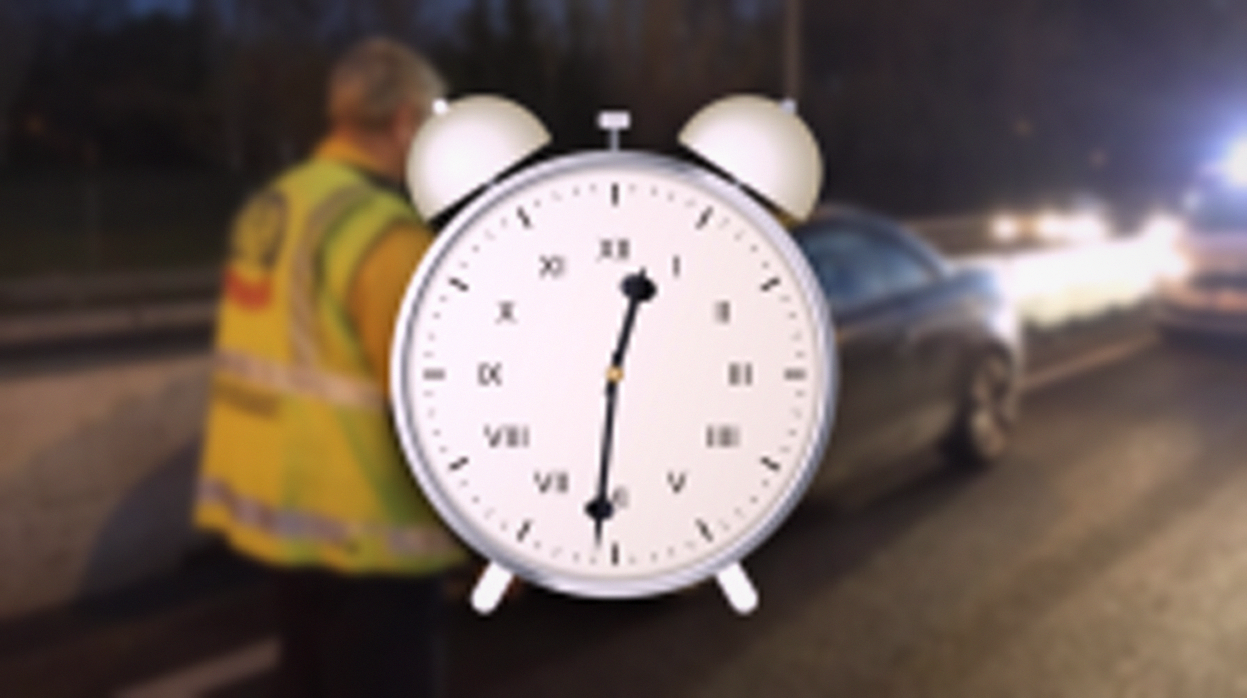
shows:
12,31
